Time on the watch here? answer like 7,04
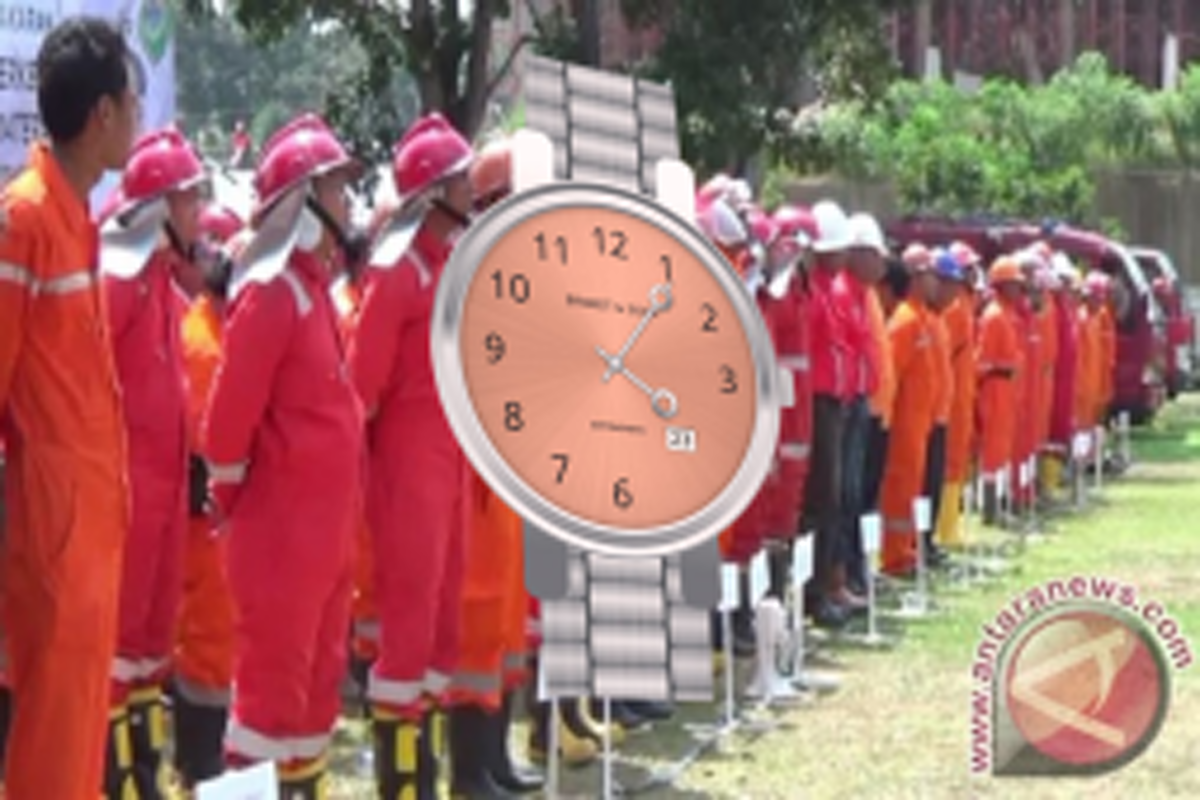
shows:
4,06
